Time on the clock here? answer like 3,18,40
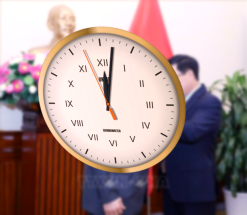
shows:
12,01,57
